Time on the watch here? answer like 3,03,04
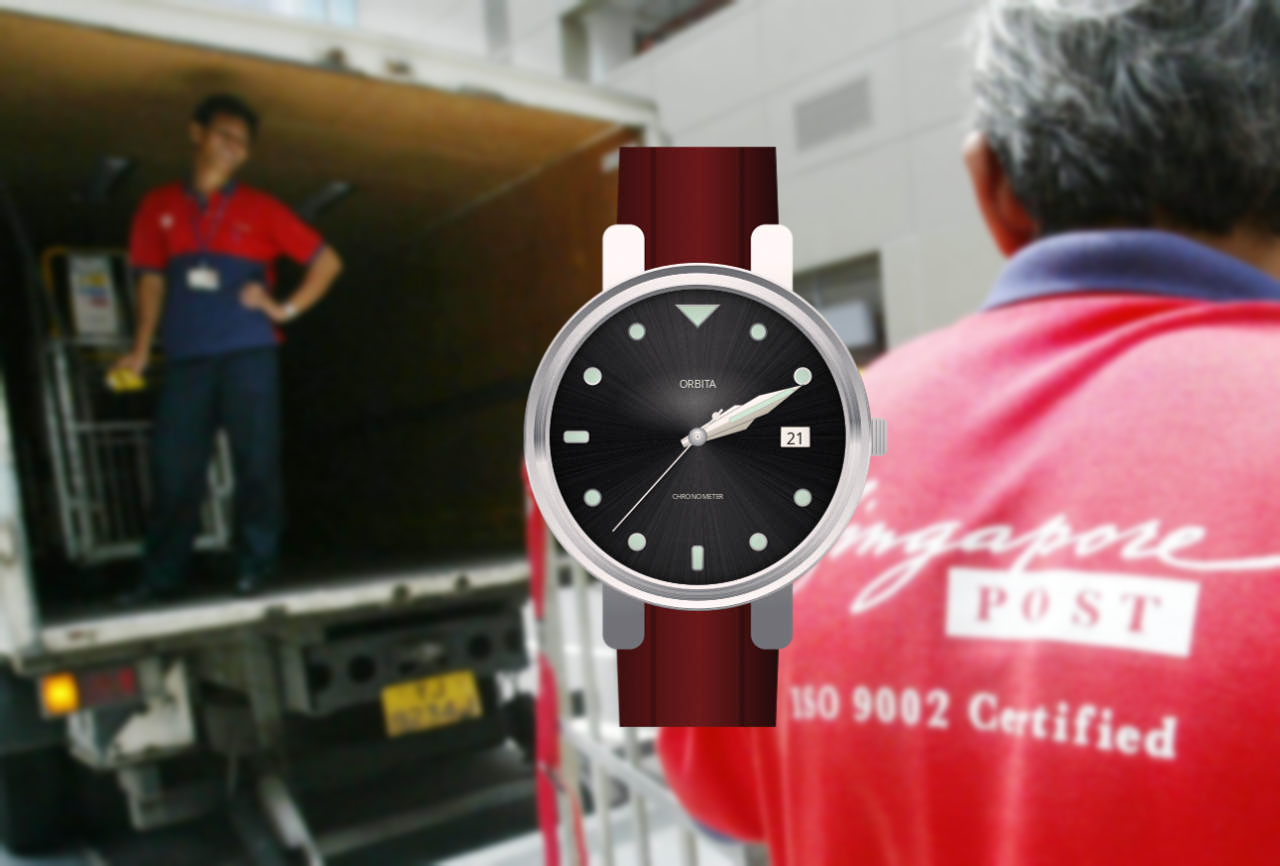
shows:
2,10,37
